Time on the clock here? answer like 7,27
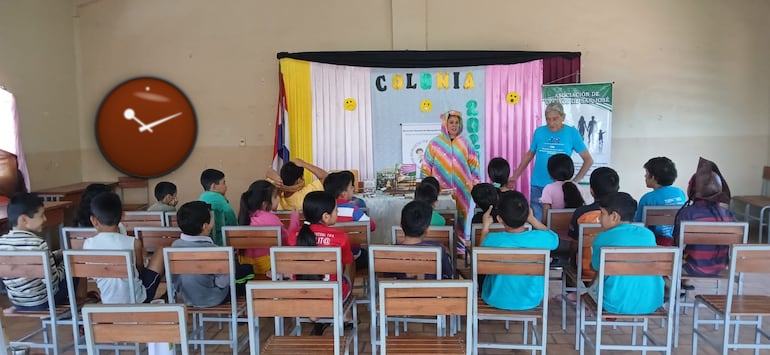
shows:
10,11
